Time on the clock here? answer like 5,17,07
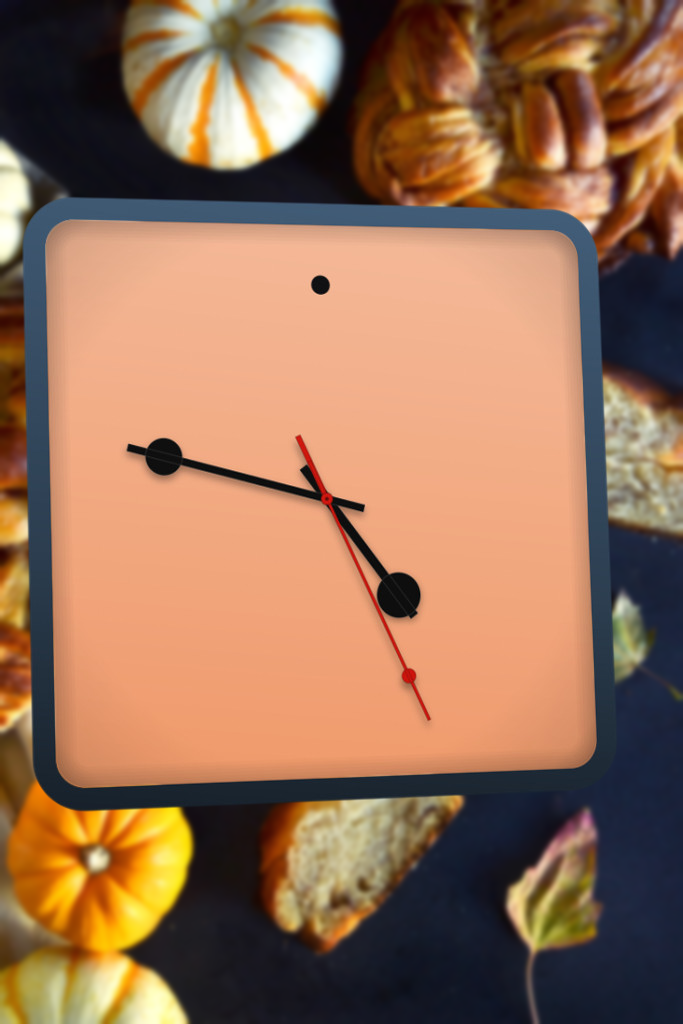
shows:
4,47,26
